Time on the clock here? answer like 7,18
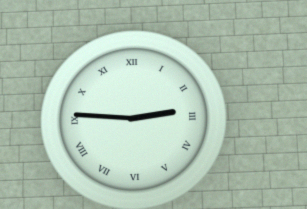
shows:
2,46
